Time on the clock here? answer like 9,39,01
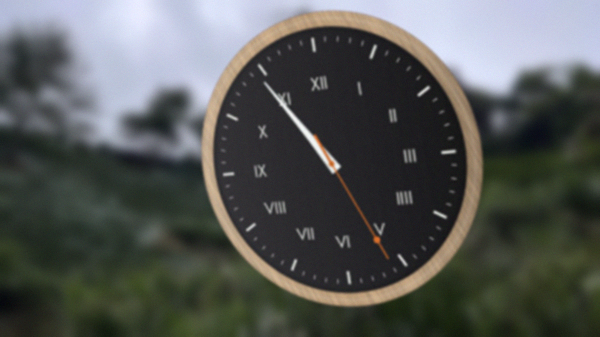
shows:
10,54,26
